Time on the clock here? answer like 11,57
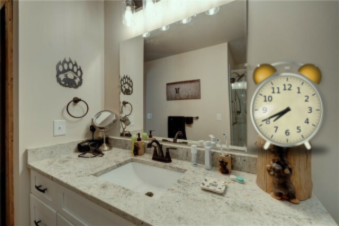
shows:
7,41
